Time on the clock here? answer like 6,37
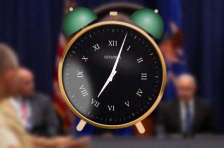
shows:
7,03
